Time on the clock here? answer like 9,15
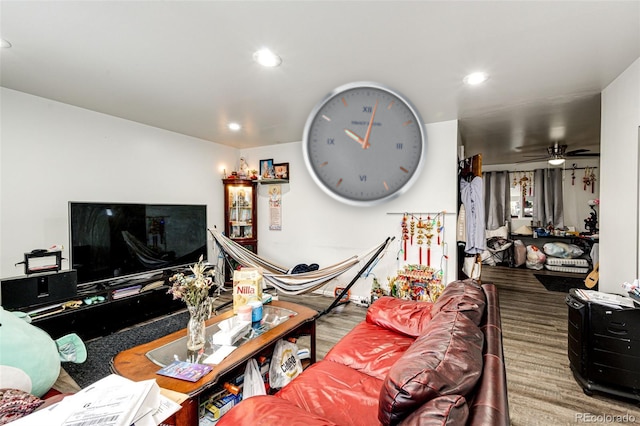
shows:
10,02
